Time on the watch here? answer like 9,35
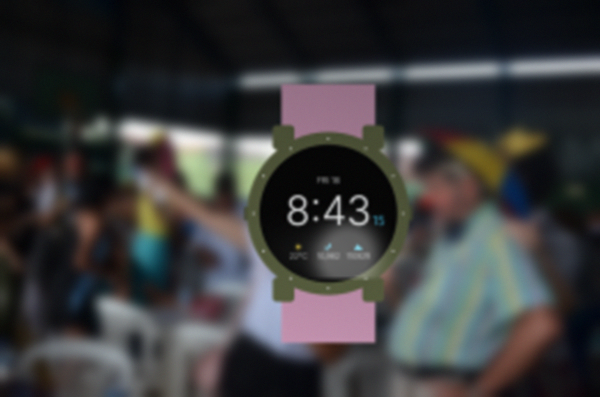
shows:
8,43
